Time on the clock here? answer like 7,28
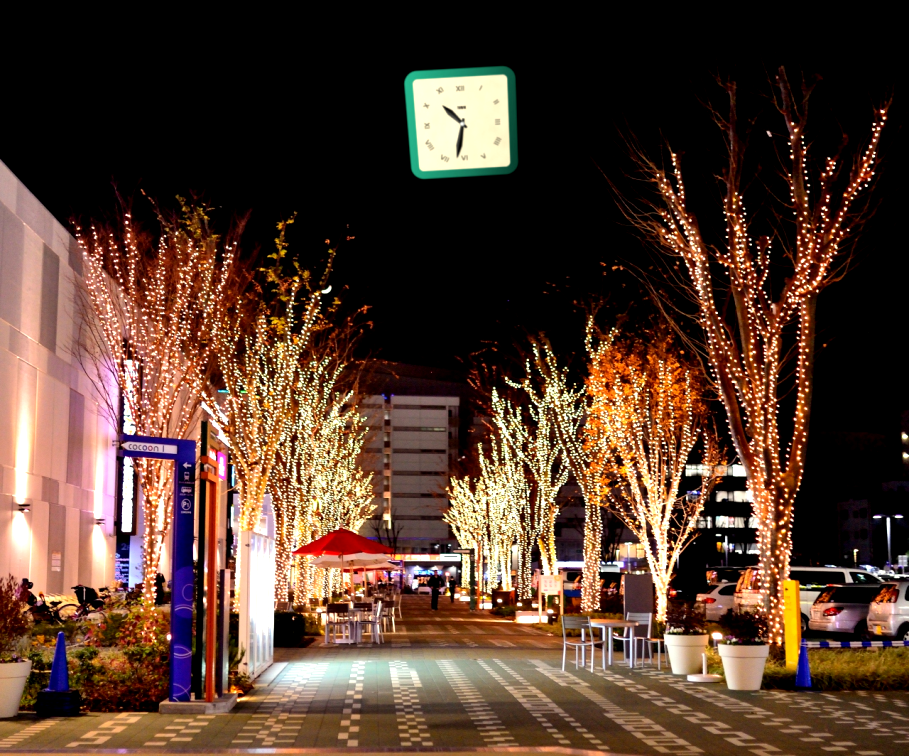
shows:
10,32
